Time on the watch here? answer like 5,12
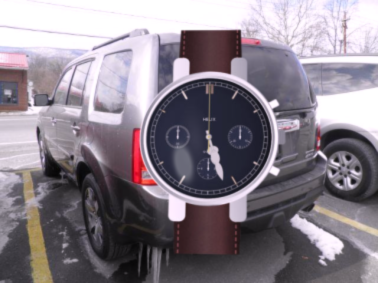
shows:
5,27
